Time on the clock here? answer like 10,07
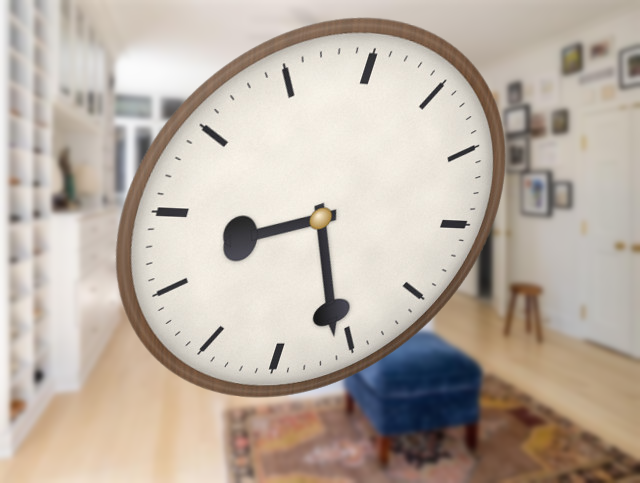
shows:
8,26
